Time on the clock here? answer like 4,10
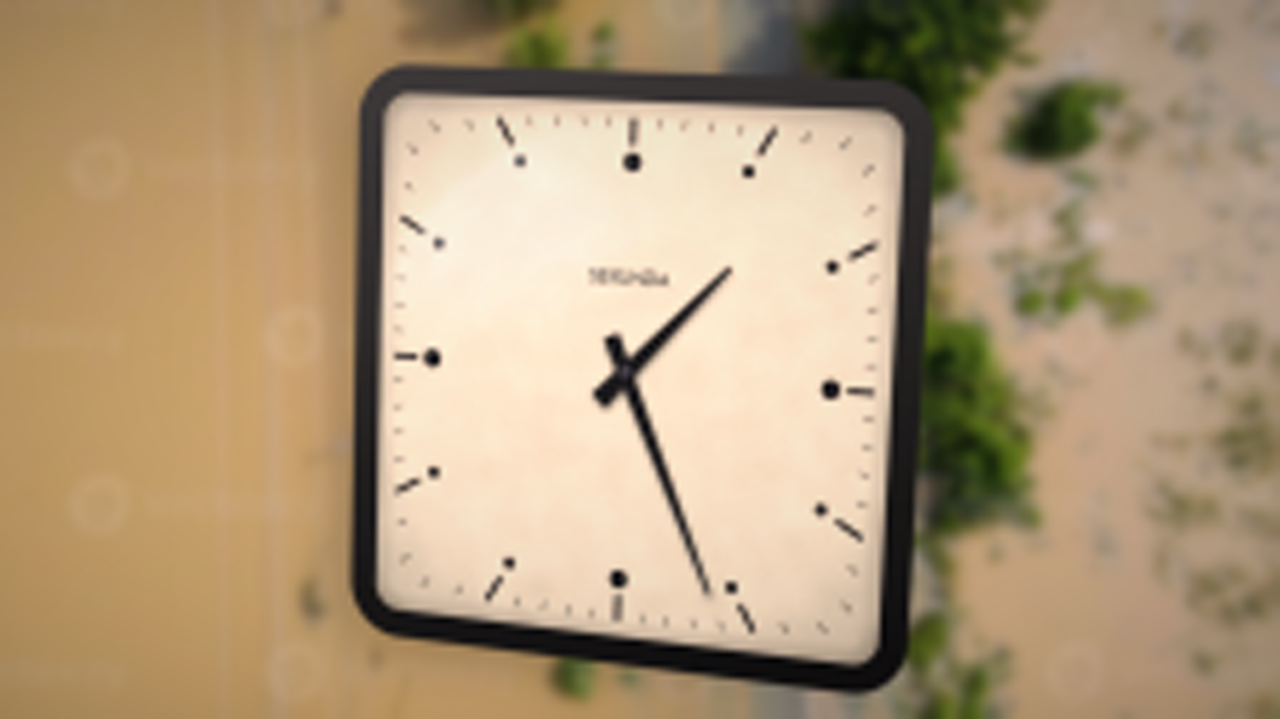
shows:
1,26
